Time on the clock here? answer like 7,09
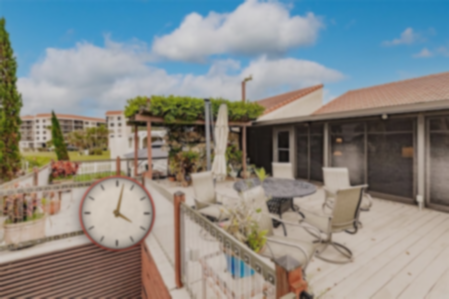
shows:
4,02
